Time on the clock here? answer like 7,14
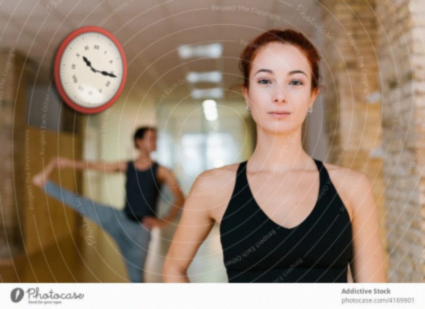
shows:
10,16
